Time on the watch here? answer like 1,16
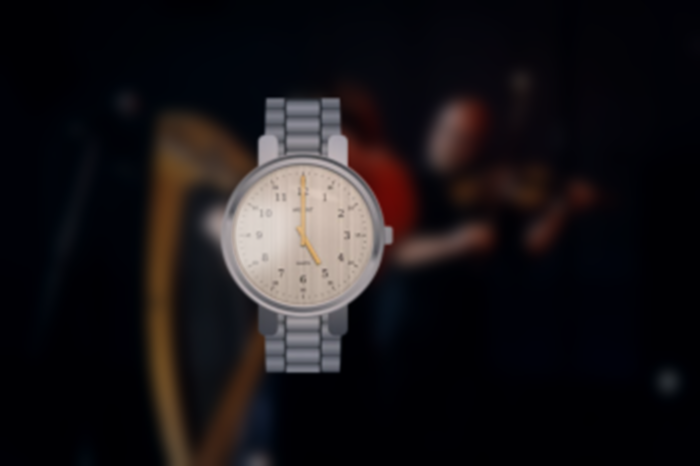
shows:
5,00
